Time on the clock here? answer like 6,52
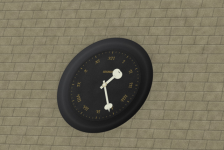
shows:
1,26
